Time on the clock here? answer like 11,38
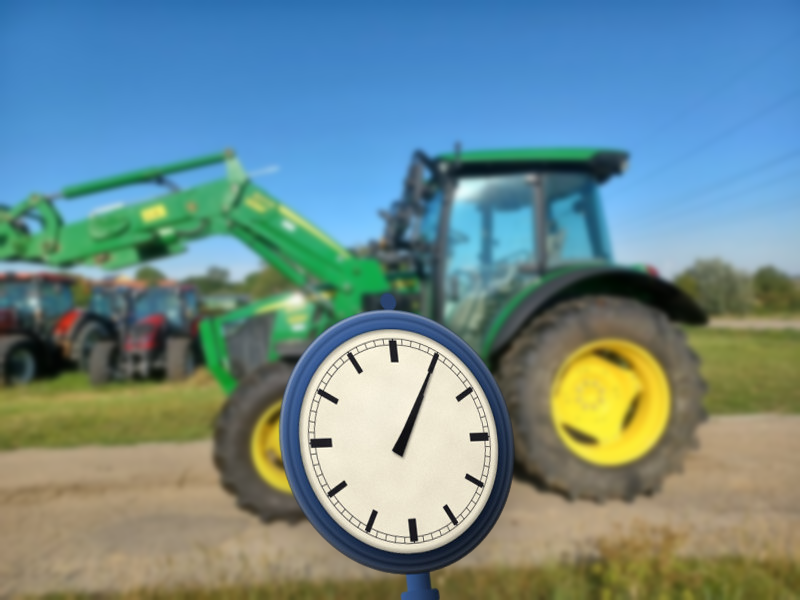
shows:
1,05
